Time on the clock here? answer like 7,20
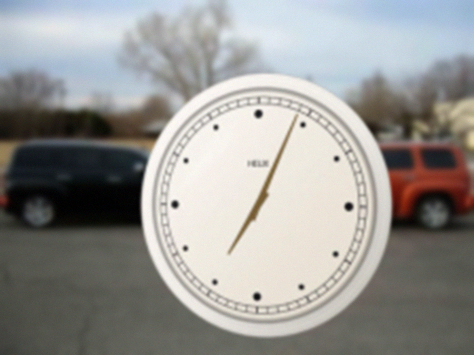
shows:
7,04
